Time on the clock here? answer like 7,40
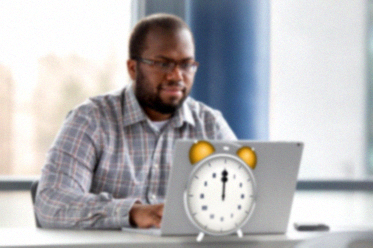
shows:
12,00
